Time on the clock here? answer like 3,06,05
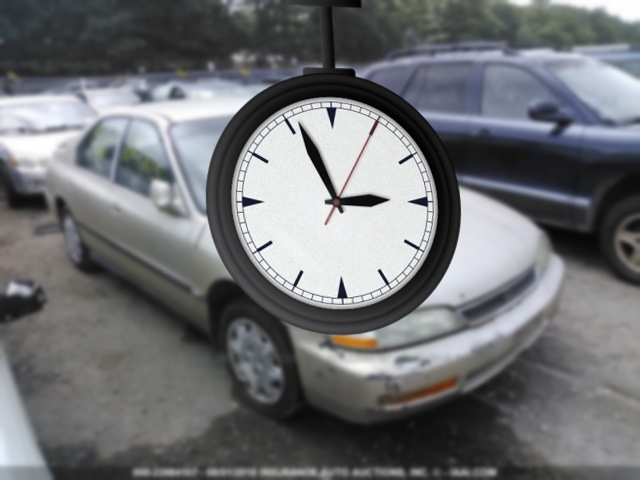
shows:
2,56,05
